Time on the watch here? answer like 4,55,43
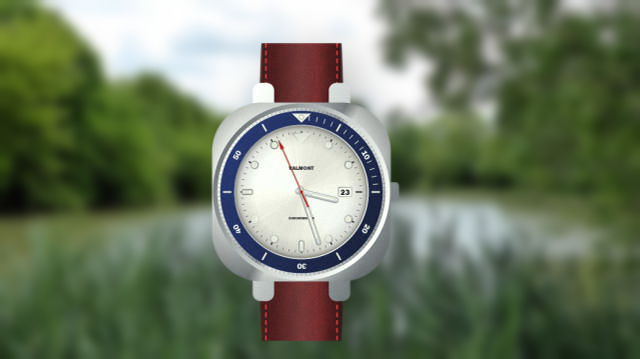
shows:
3,26,56
